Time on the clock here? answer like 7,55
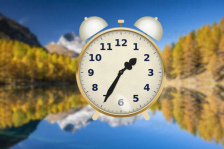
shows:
1,35
